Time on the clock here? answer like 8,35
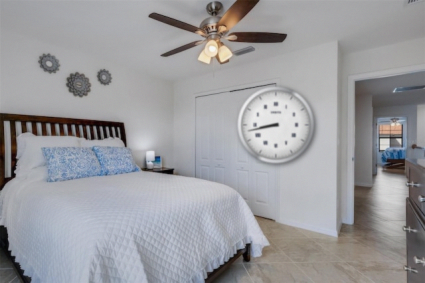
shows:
8,43
